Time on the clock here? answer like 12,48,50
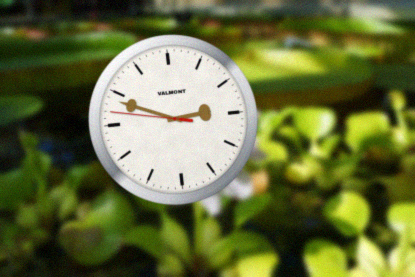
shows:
2,48,47
